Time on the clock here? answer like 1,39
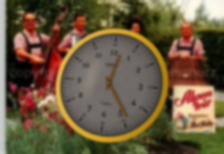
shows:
12,24
